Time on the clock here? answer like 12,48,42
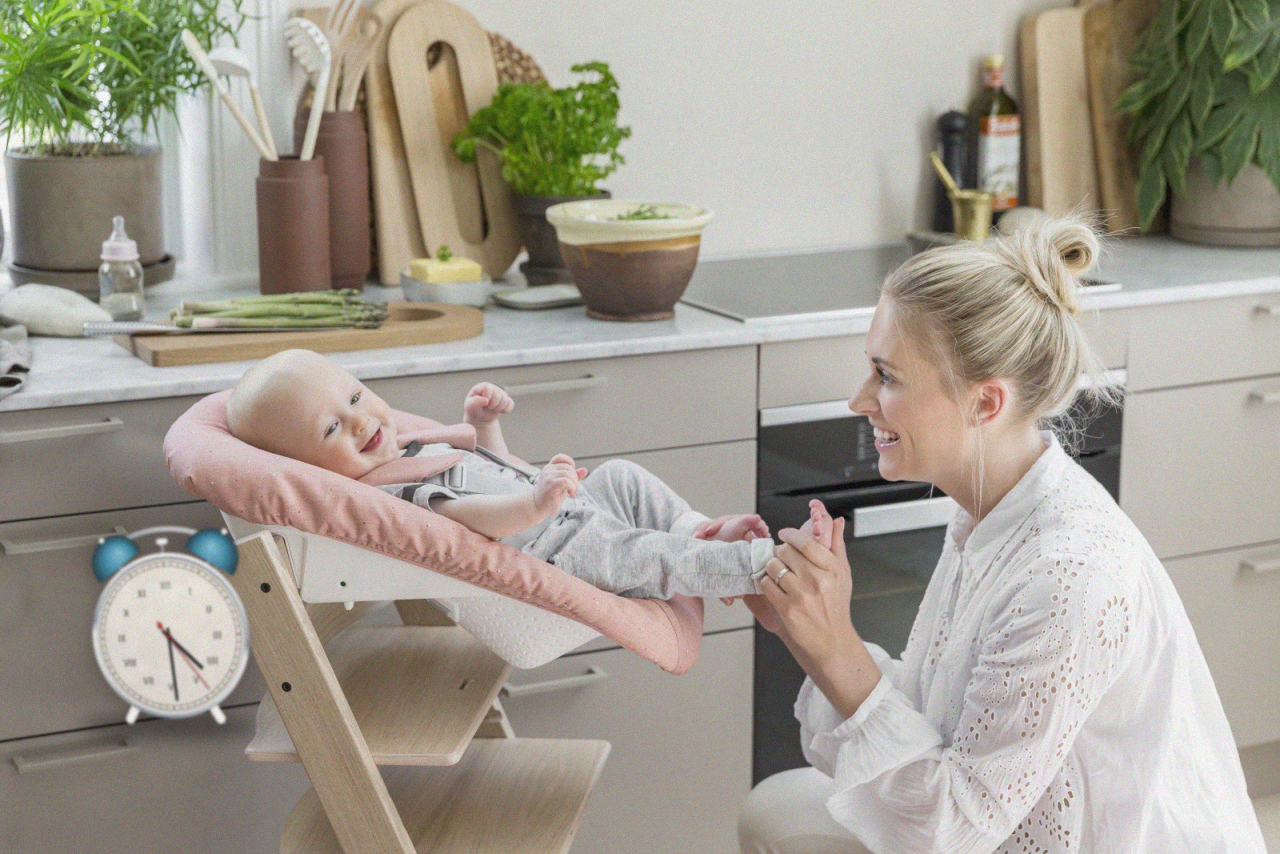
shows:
4,29,24
